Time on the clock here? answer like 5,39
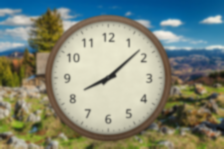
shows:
8,08
